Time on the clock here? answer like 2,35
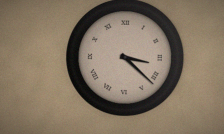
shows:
3,22
